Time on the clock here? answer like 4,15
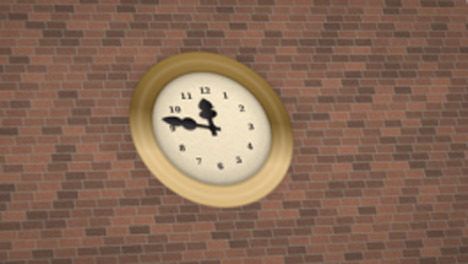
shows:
11,47
